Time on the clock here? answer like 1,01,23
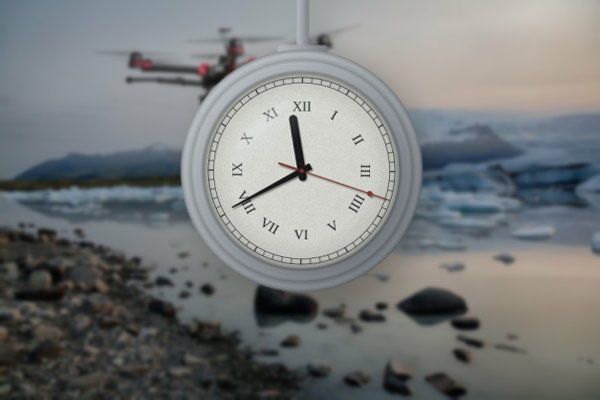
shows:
11,40,18
